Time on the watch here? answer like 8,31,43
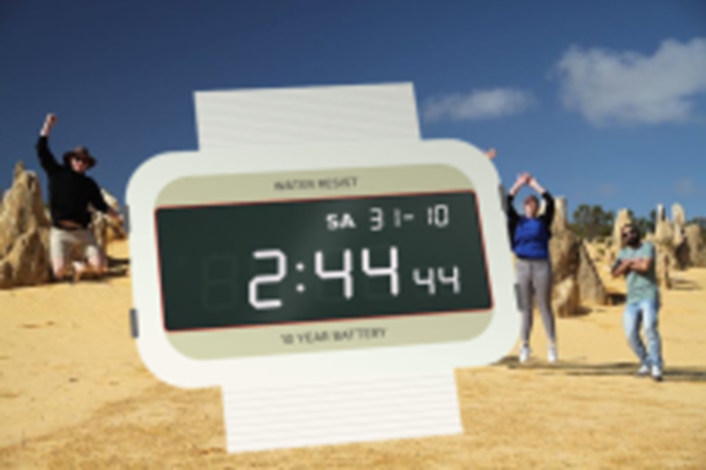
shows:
2,44,44
